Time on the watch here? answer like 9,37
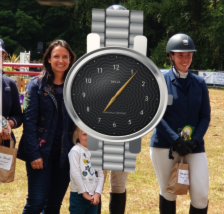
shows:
7,06
